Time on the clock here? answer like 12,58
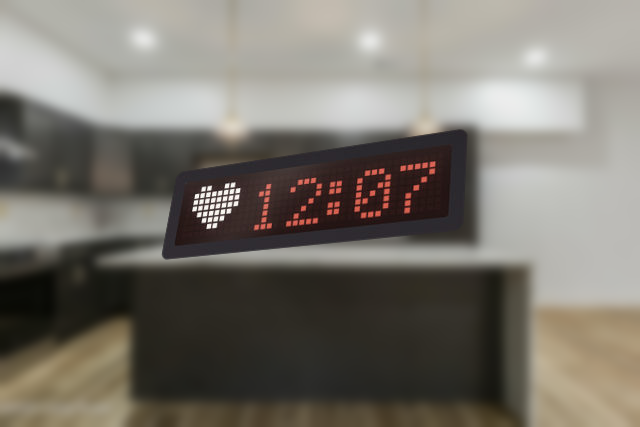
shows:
12,07
